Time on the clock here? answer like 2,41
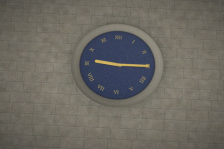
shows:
9,15
